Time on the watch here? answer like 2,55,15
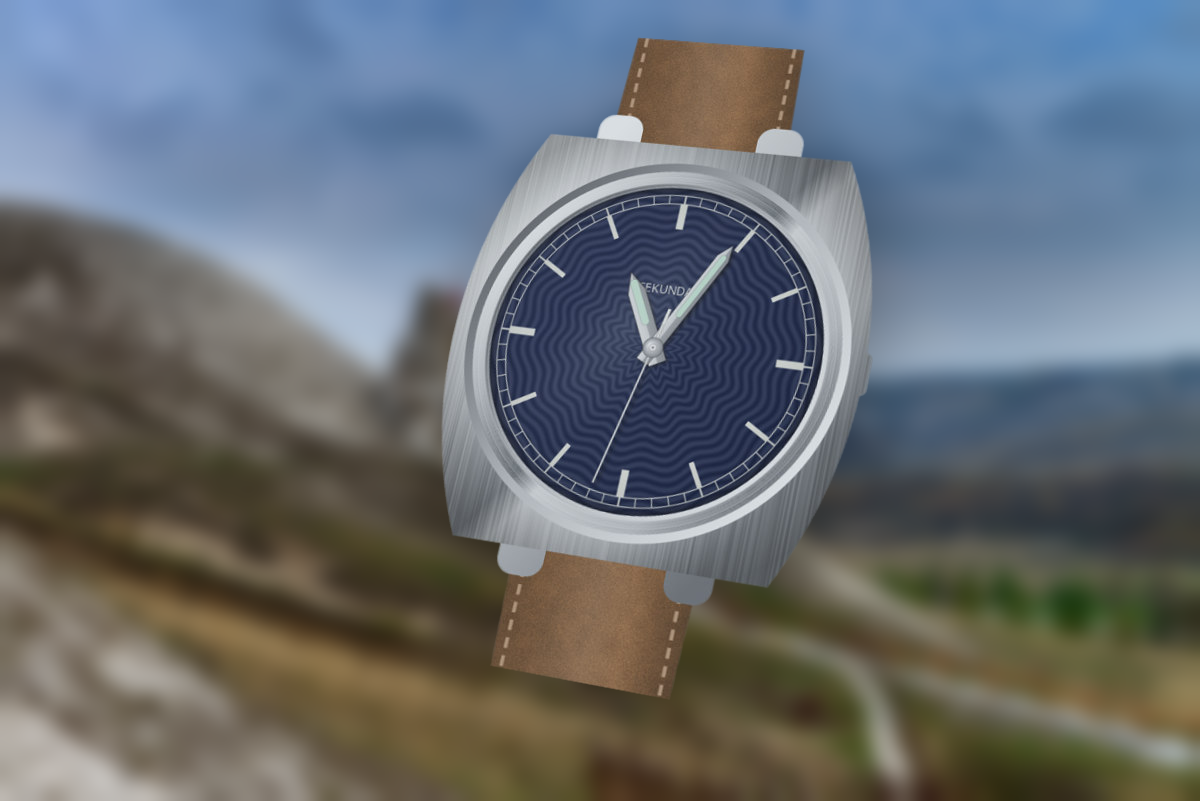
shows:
11,04,32
